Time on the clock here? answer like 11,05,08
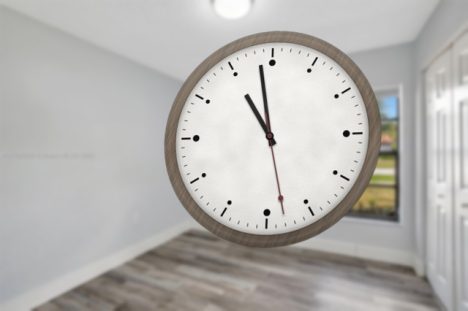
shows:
10,58,28
